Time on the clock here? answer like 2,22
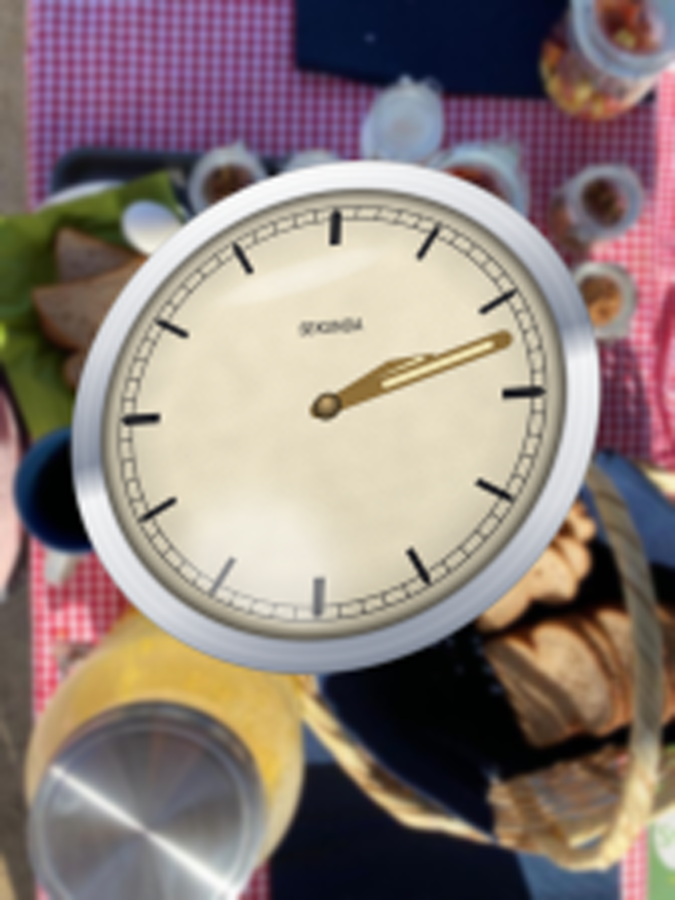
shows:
2,12
